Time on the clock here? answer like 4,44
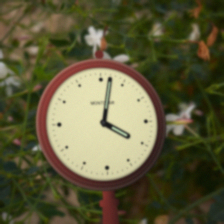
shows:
4,02
